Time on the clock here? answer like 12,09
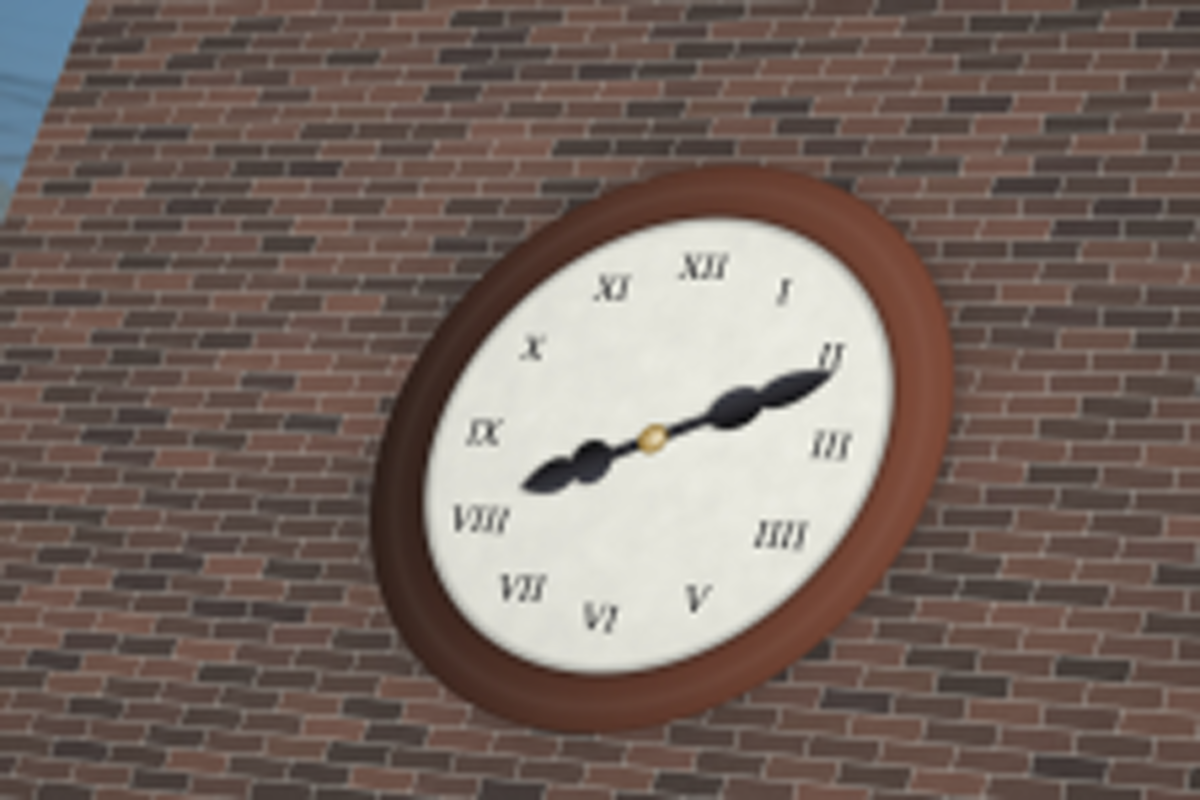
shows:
8,11
